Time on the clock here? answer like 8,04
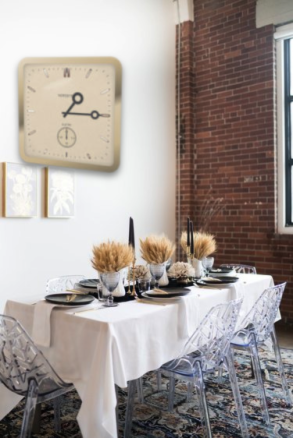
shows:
1,15
